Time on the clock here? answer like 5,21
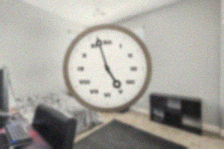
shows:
4,57
